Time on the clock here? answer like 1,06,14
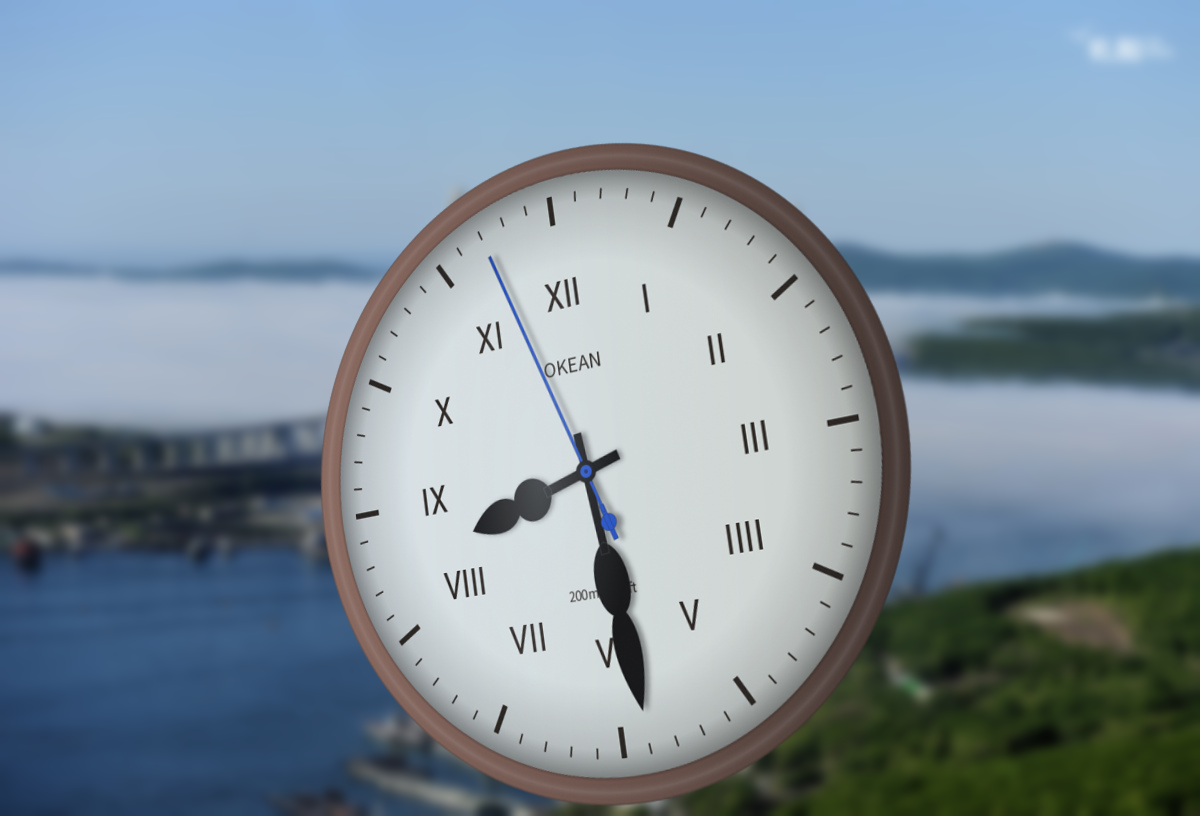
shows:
8,28,57
